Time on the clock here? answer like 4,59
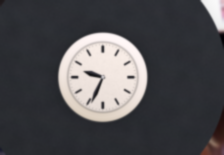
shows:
9,34
